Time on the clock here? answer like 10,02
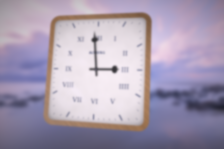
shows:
2,59
